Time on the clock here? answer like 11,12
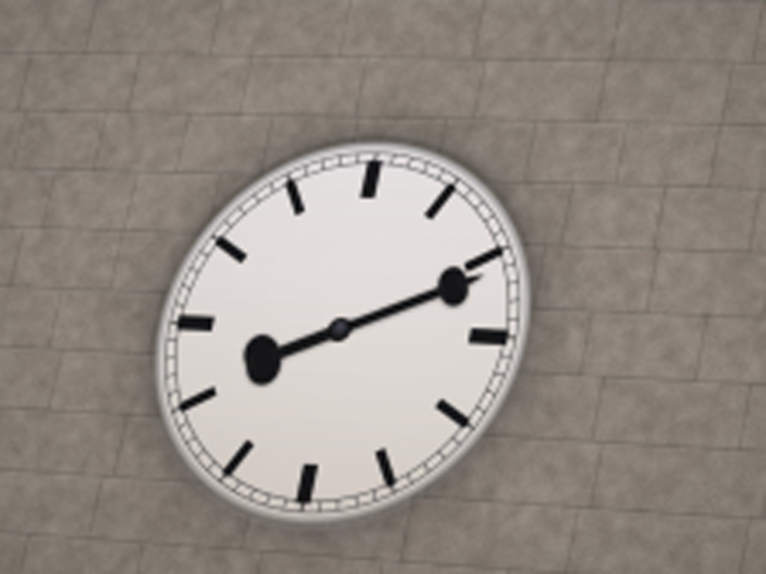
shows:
8,11
